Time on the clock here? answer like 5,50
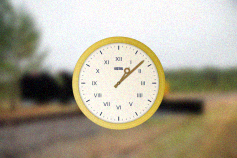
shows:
1,08
